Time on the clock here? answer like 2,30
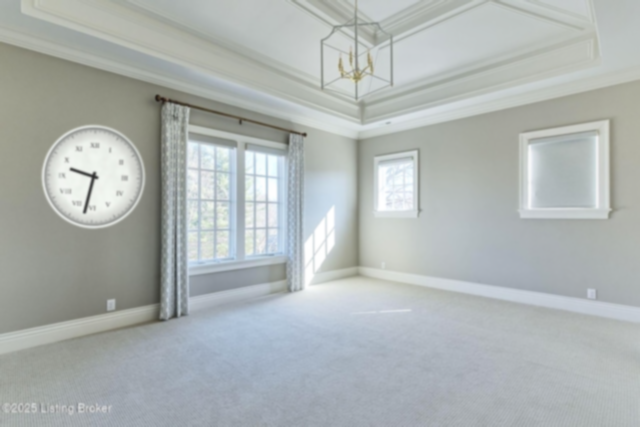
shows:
9,32
